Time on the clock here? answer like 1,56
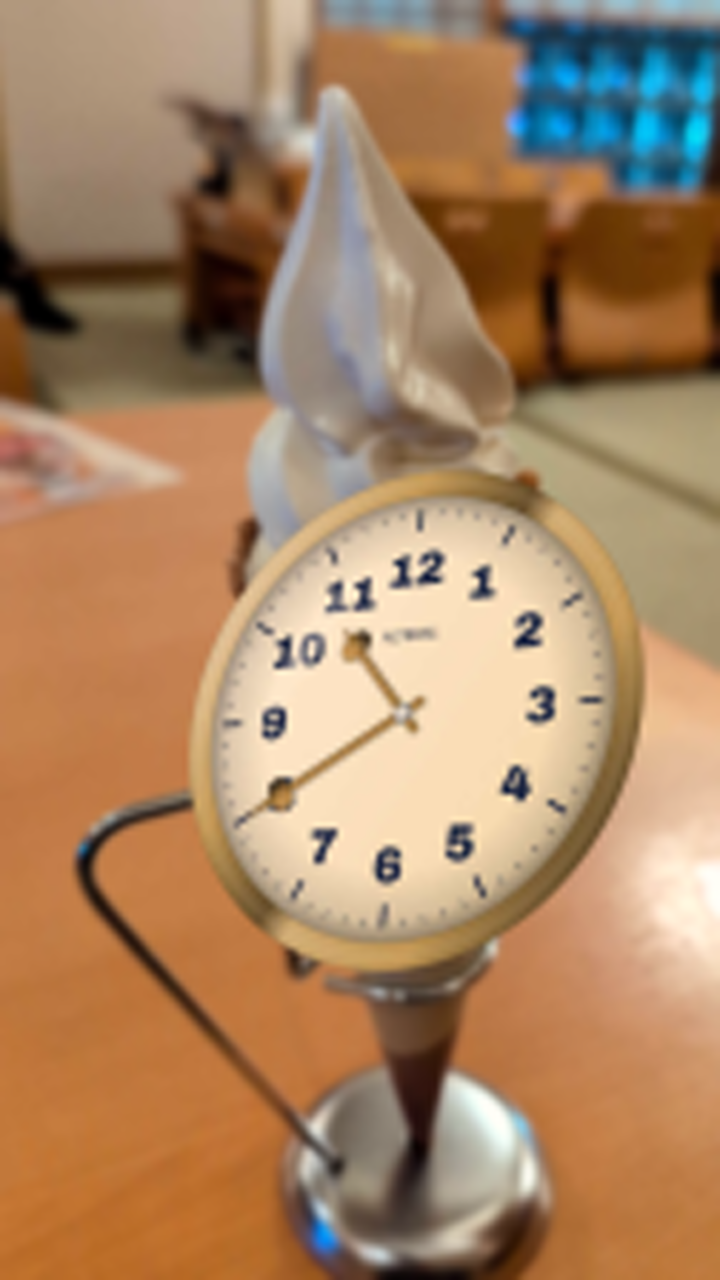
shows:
10,40
